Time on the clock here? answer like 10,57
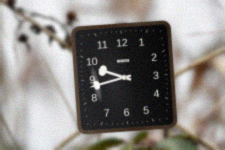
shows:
9,43
